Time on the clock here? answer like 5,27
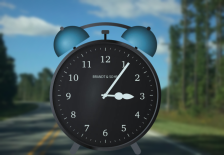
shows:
3,06
